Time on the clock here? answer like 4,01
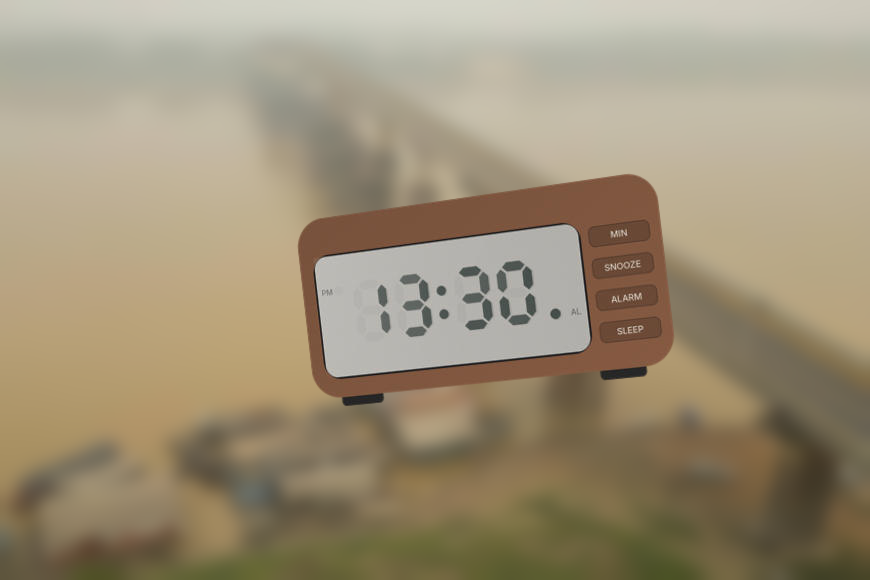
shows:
13,30
